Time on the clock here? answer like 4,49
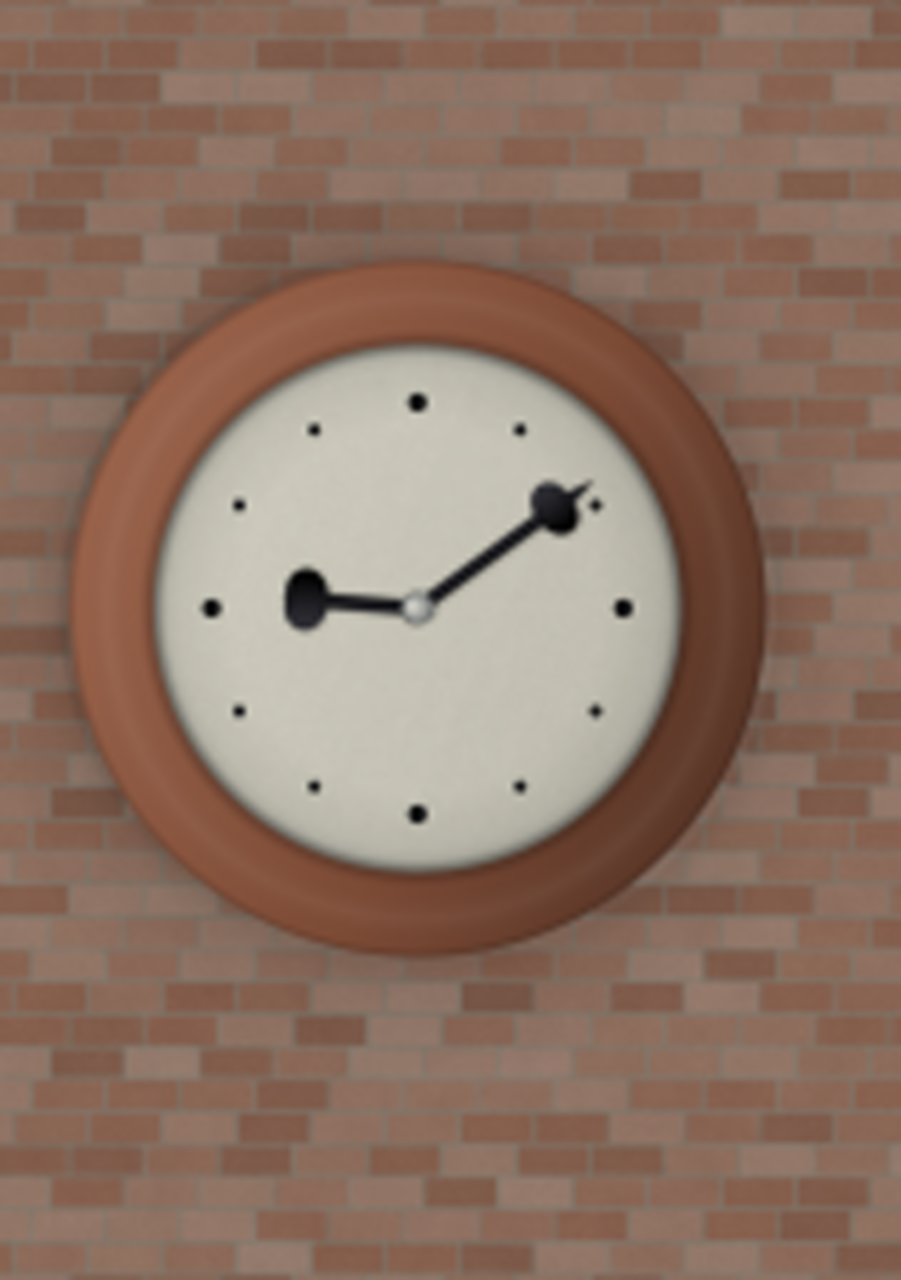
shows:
9,09
